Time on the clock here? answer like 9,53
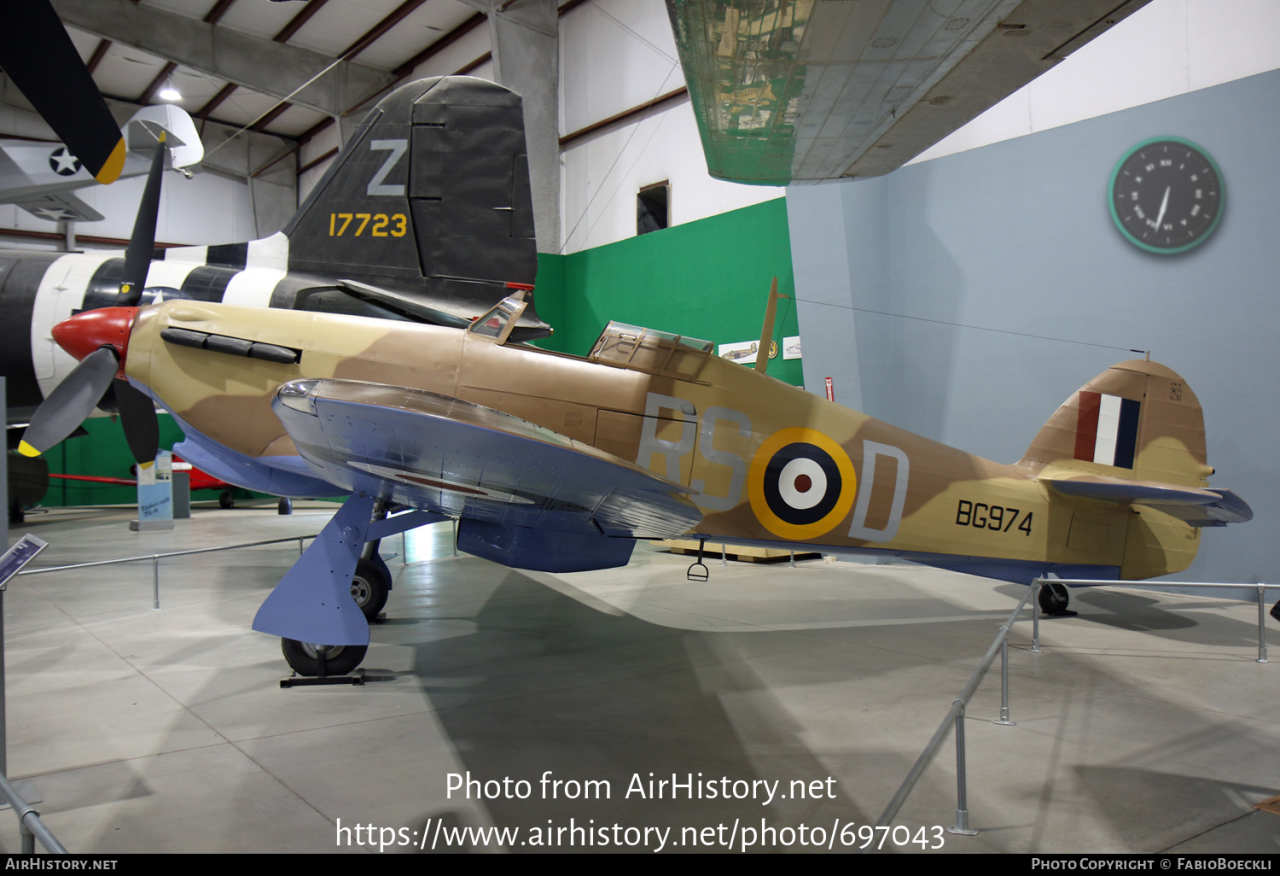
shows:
6,33
